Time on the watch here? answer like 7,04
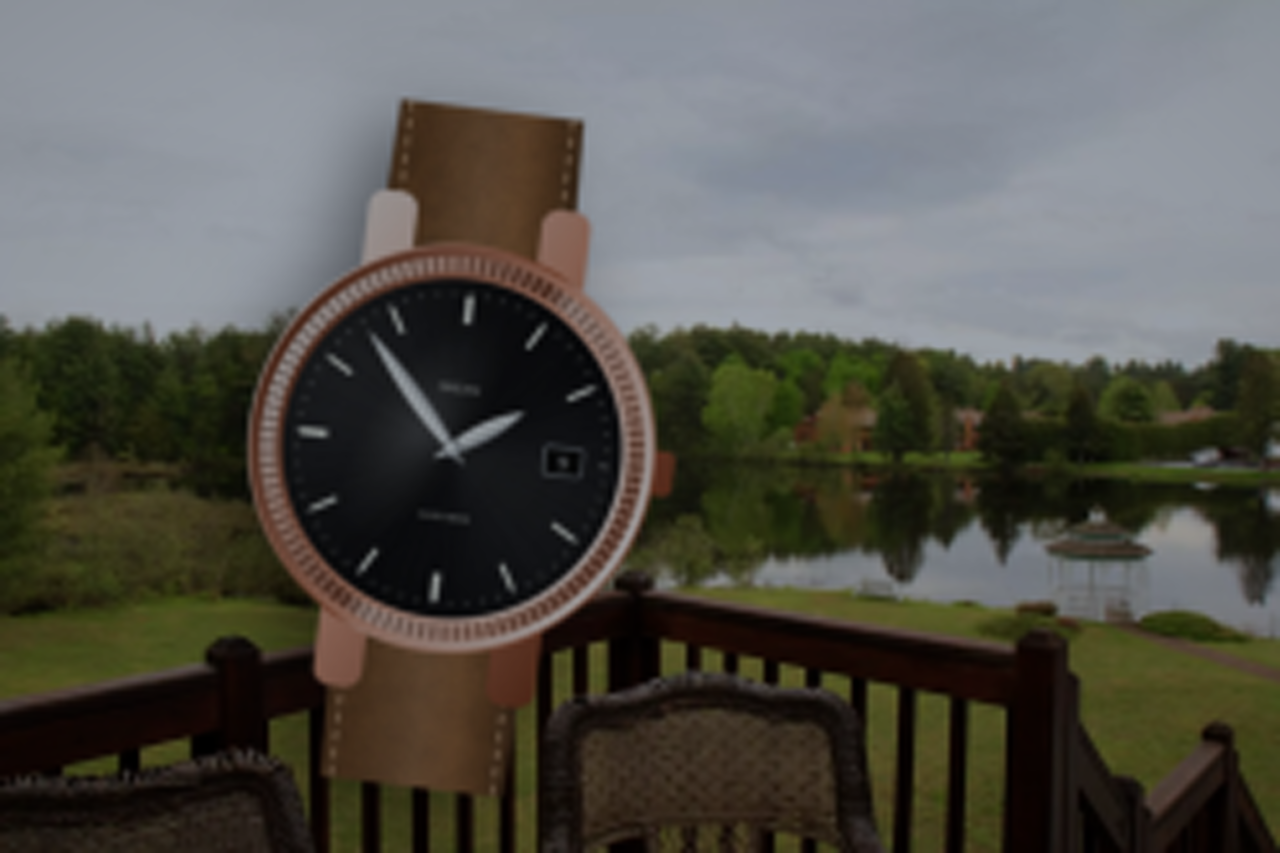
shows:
1,53
